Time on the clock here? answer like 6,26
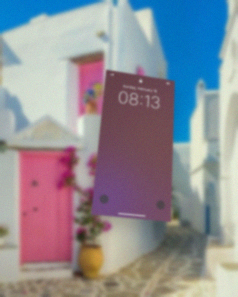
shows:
8,13
